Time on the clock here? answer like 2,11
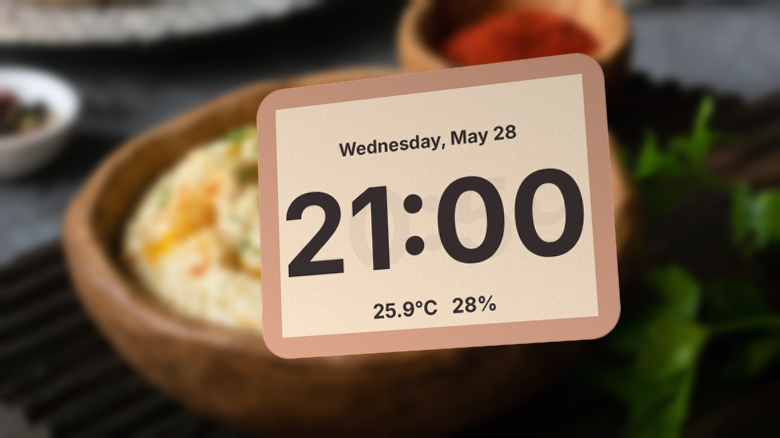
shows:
21,00
